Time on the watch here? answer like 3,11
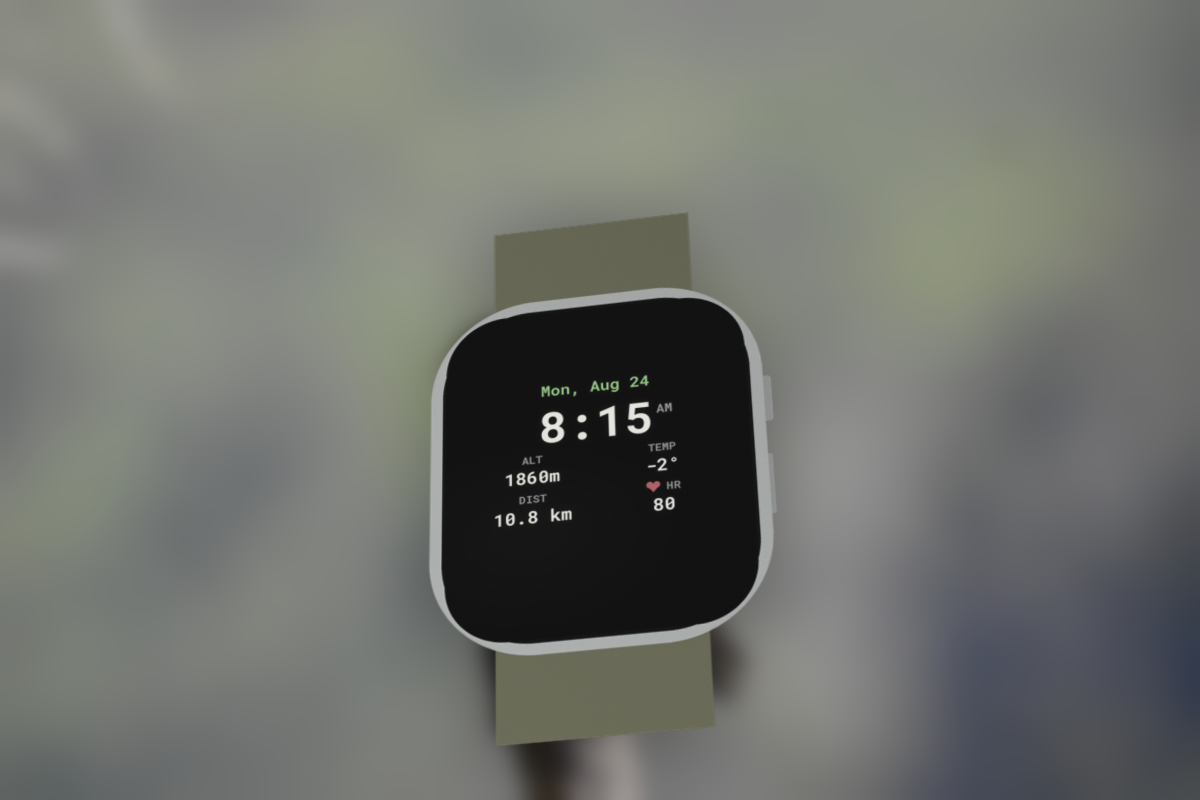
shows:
8,15
